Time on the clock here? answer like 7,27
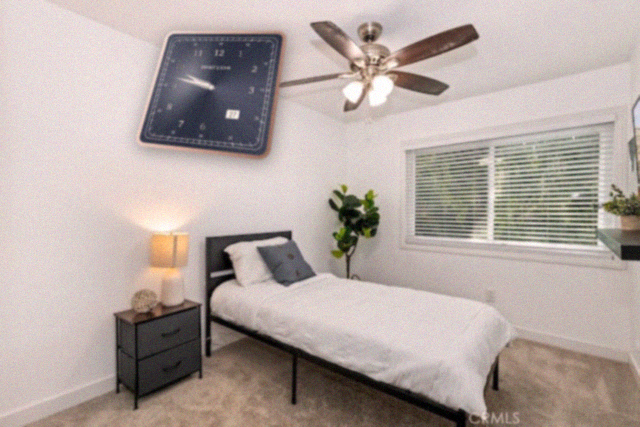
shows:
9,47
